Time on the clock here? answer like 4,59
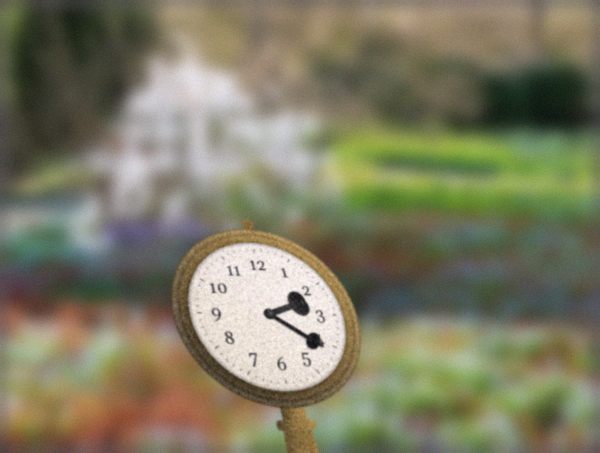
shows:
2,21
